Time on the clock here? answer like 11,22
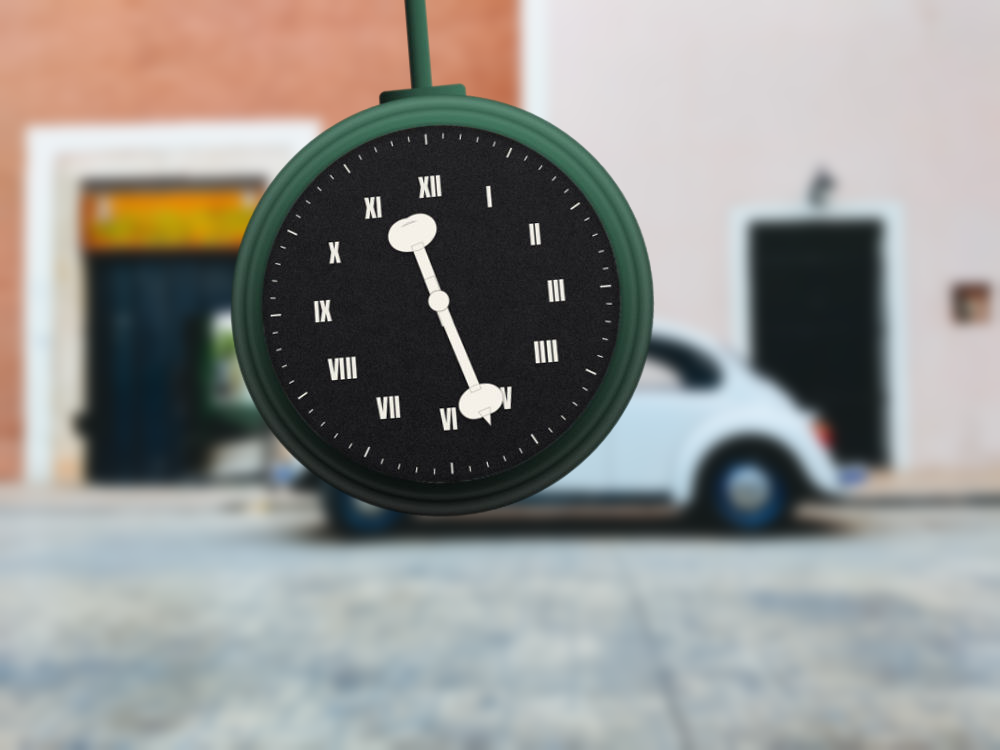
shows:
11,27
